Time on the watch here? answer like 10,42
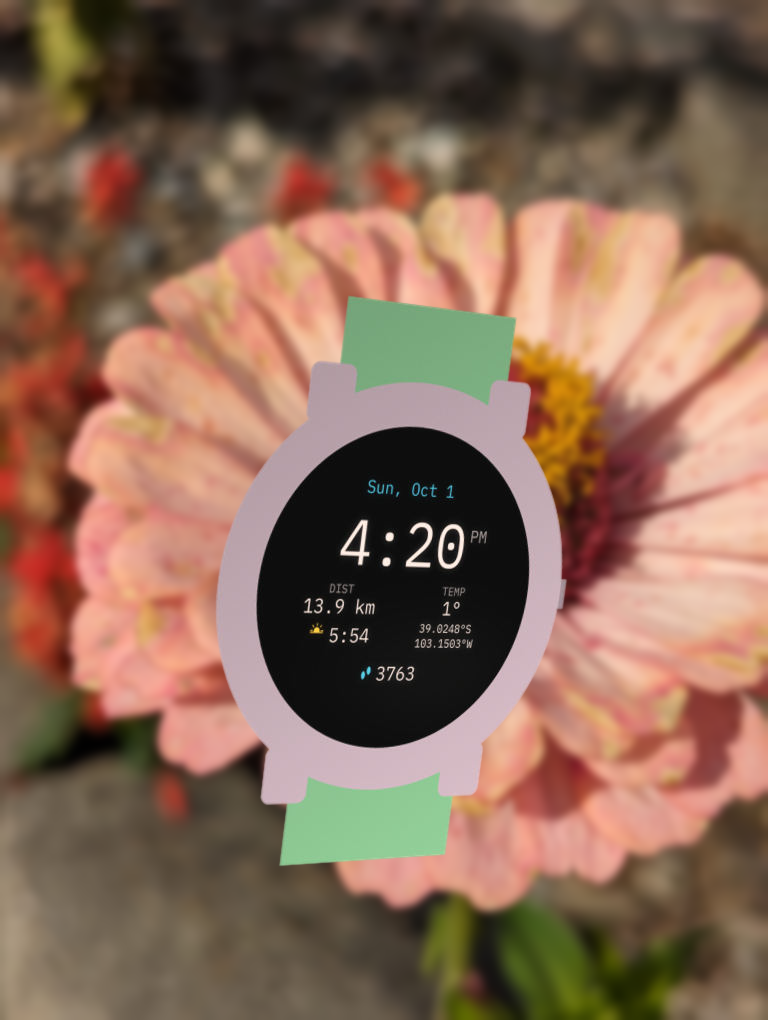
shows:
4,20
